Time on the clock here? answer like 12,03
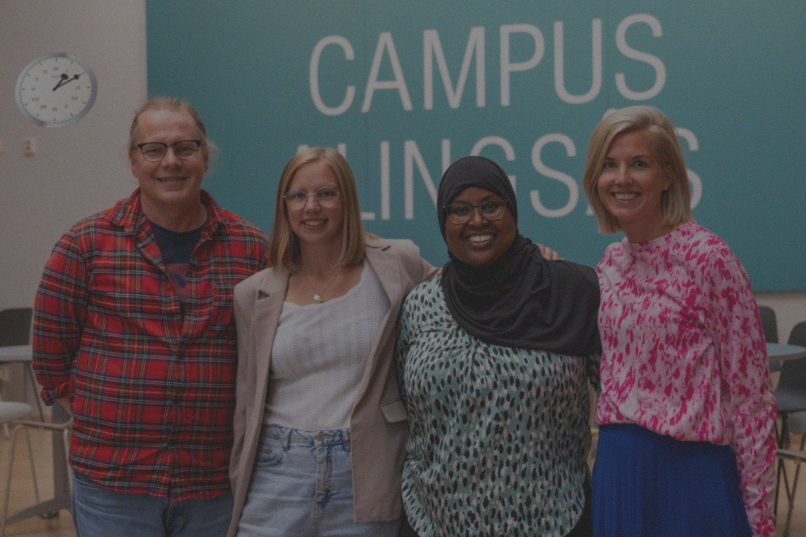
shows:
1,10
